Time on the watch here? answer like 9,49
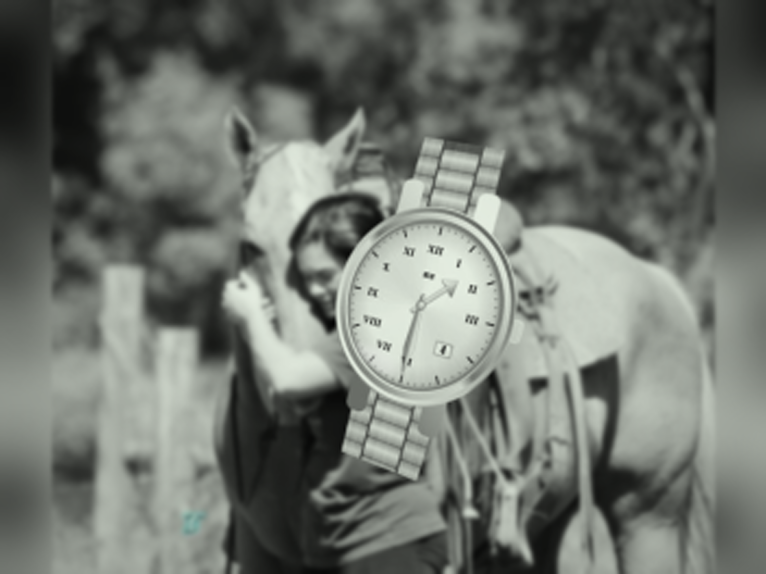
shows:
1,30
